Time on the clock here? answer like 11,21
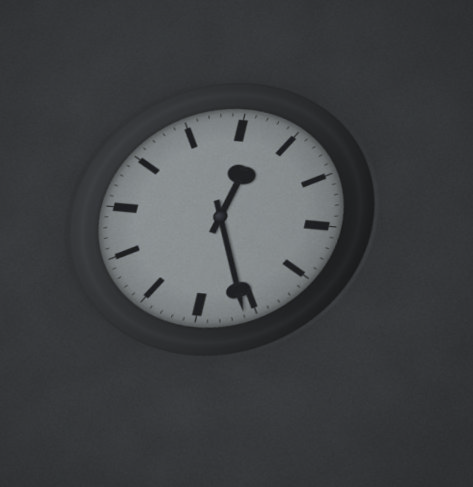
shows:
12,26
